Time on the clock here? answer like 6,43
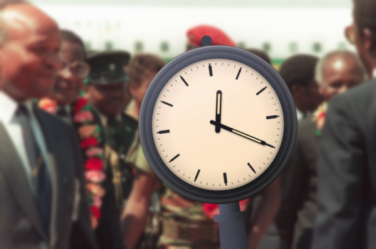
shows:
12,20
